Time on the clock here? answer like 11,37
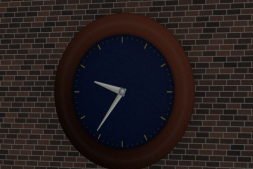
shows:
9,36
